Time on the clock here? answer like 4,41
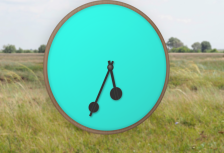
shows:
5,34
